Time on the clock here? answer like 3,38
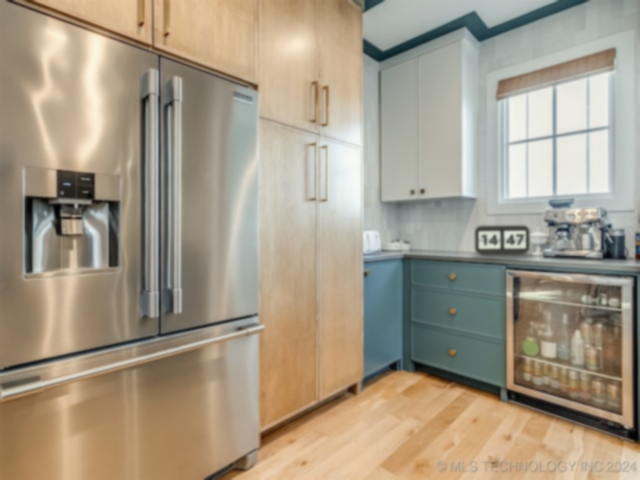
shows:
14,47
